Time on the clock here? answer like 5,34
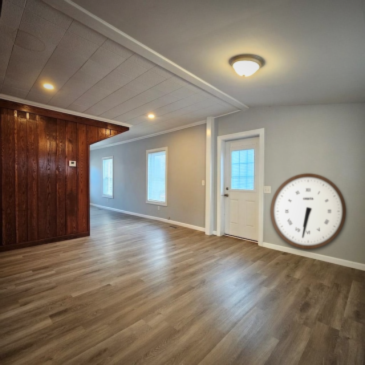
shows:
6,32
